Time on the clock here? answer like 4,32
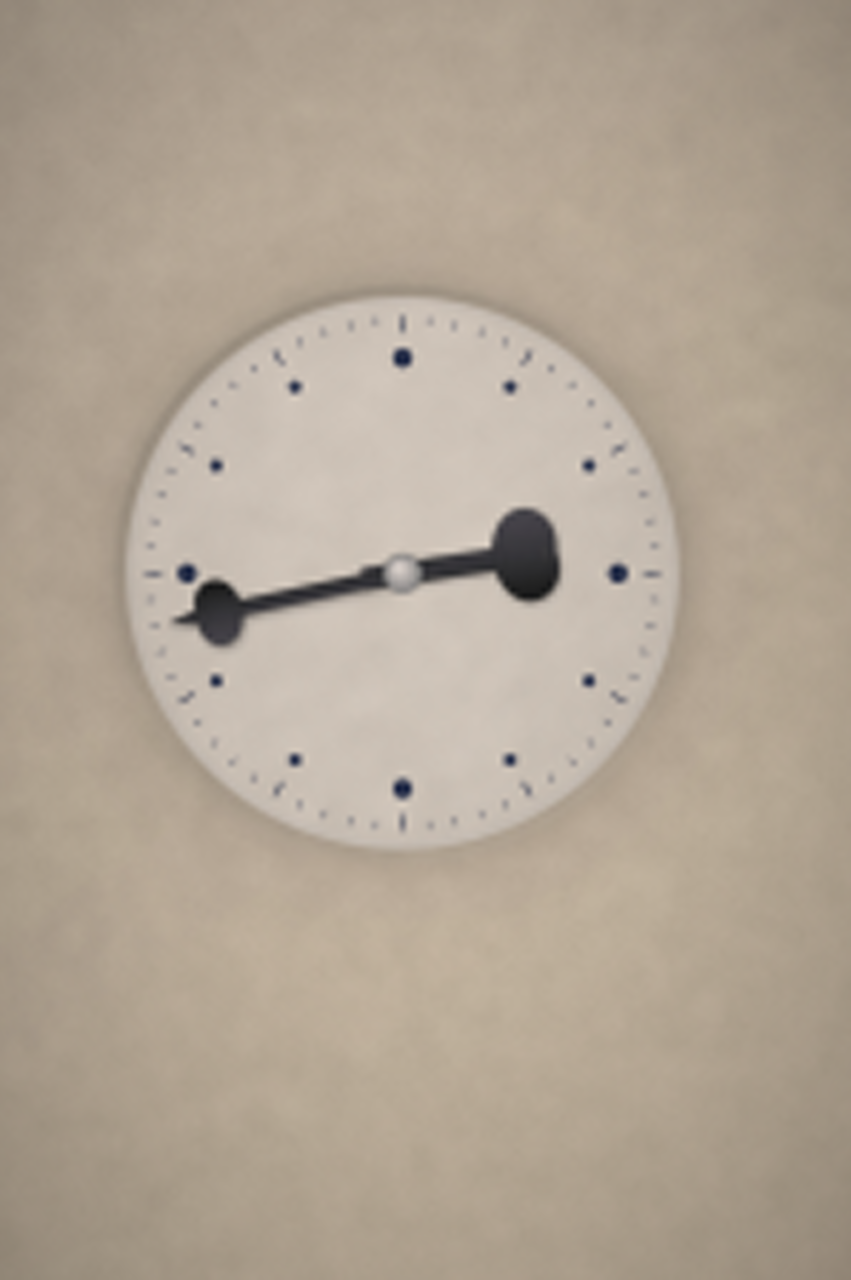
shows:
2,43
